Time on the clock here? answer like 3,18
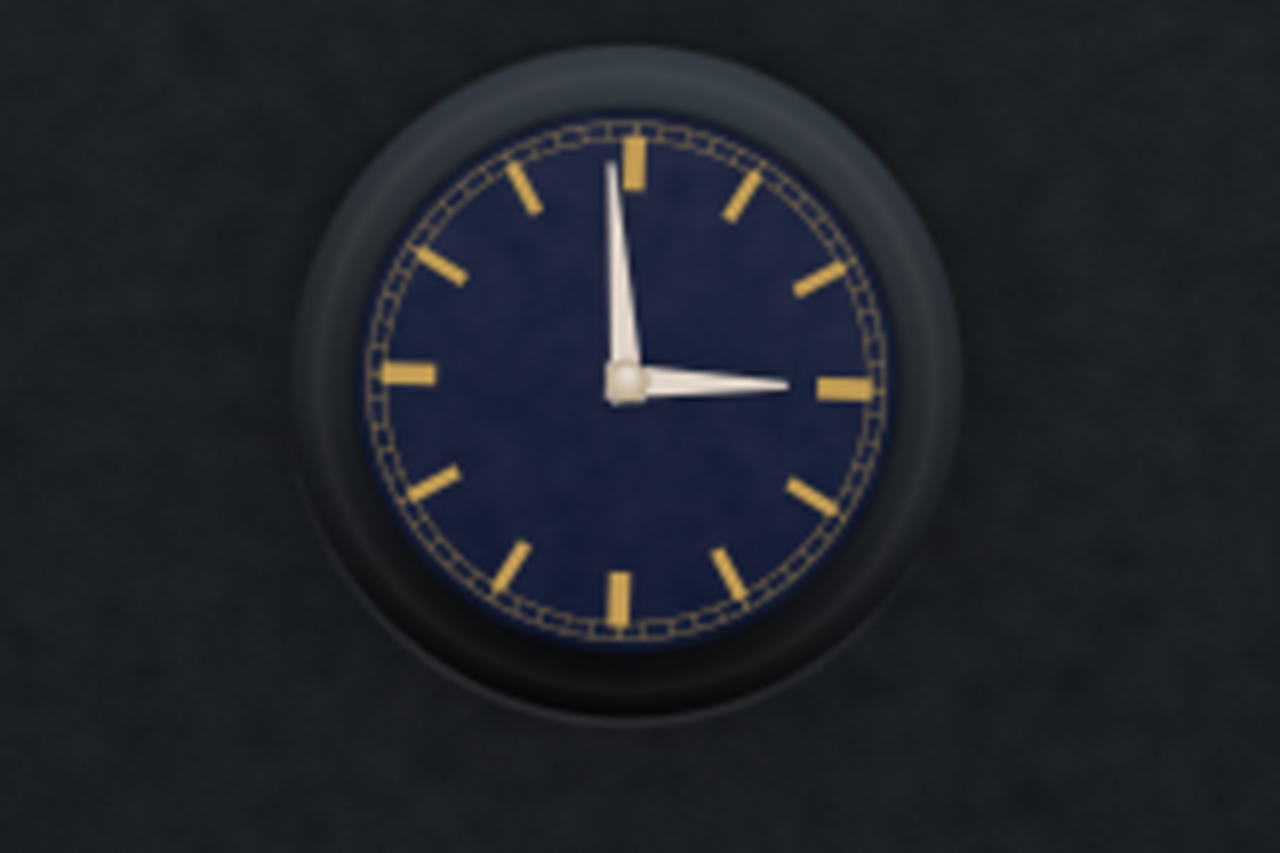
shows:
2,59
